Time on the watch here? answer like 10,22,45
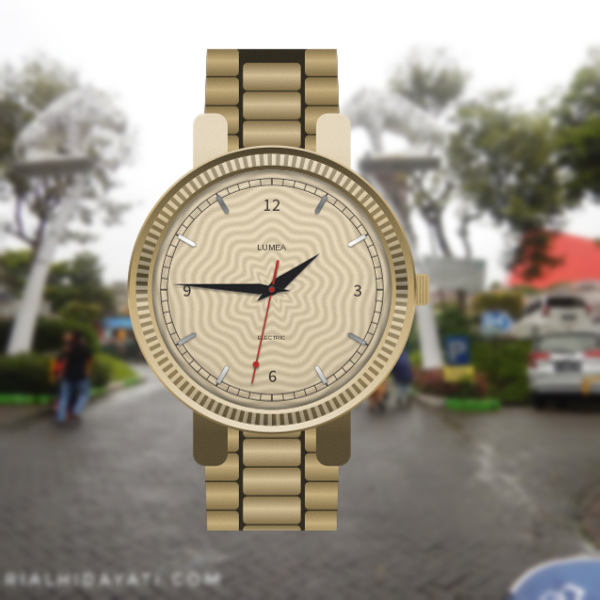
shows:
1,45,32
